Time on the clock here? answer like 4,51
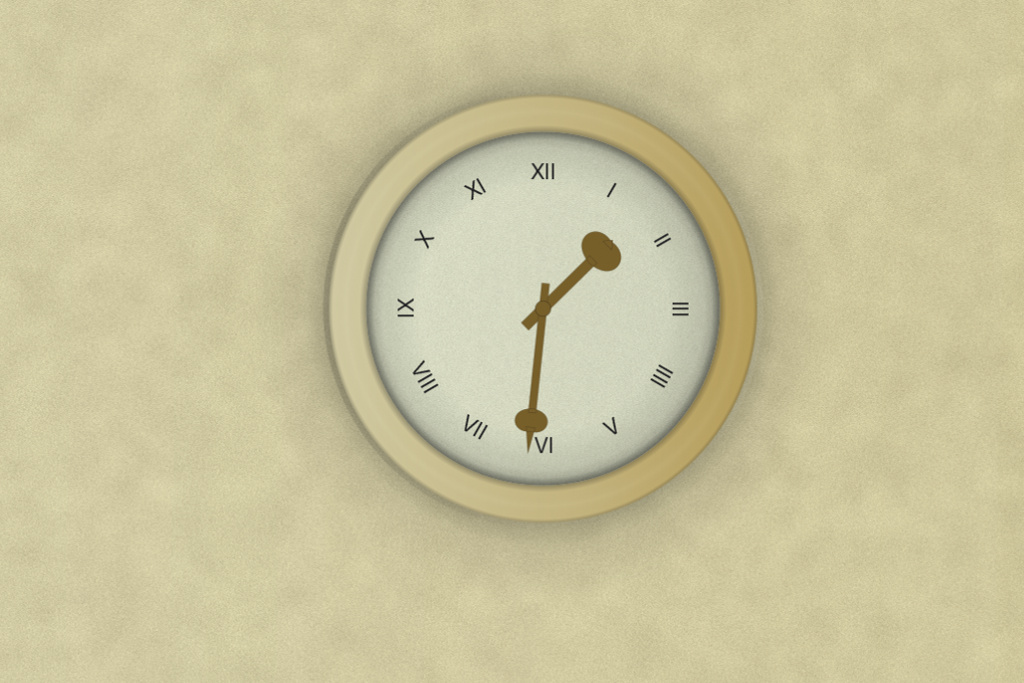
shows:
1,31
